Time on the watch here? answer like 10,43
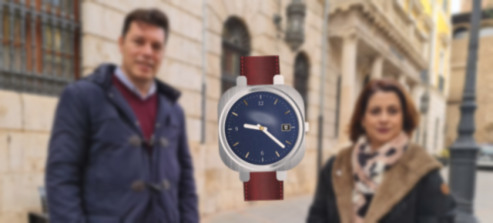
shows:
9,22
